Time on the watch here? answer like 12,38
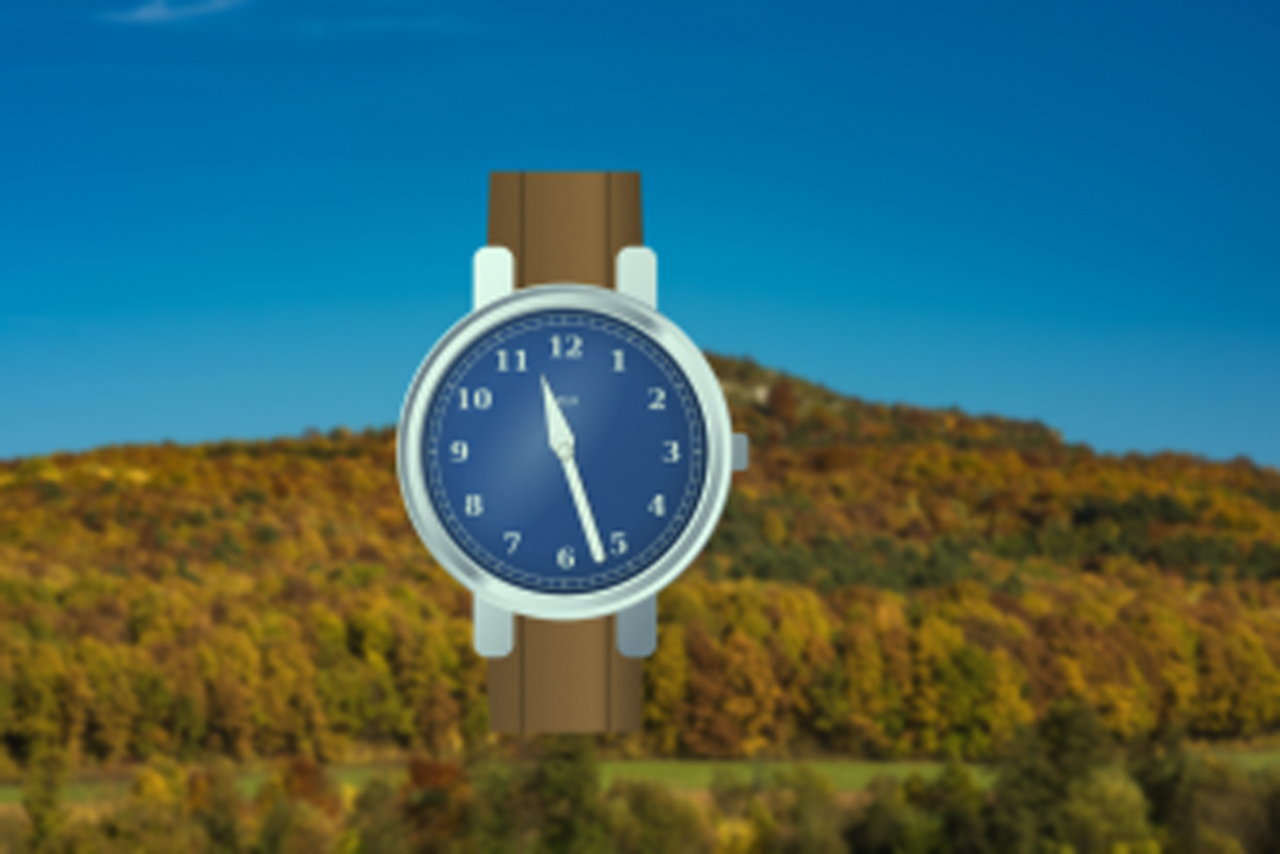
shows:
11,27
